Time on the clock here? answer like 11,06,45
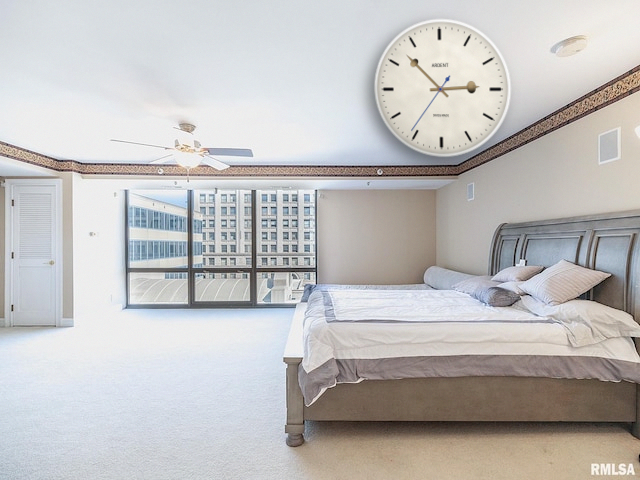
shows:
2,52,36
